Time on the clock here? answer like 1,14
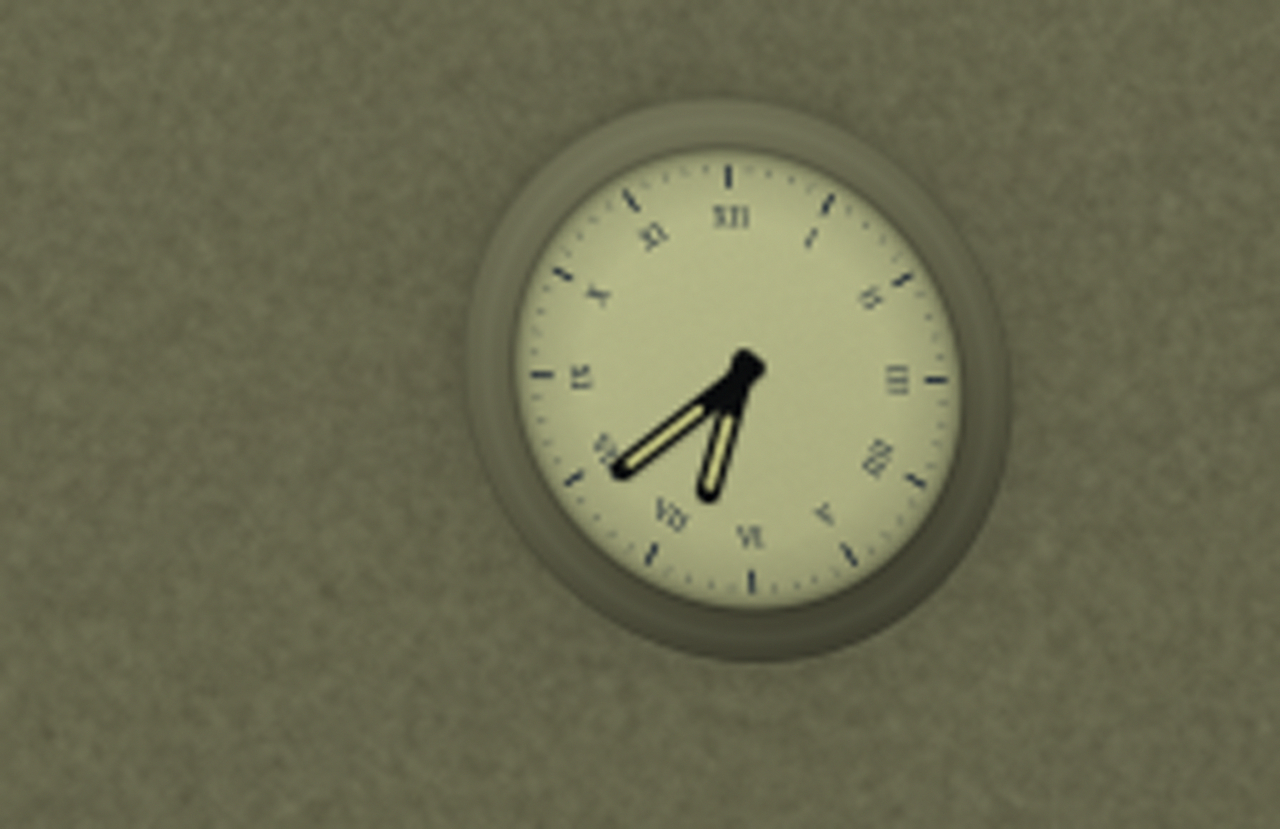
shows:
6,39
